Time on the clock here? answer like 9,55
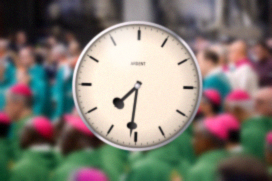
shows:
7,31
